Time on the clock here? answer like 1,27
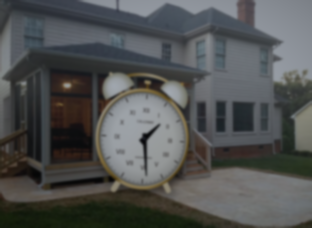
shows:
1,29
